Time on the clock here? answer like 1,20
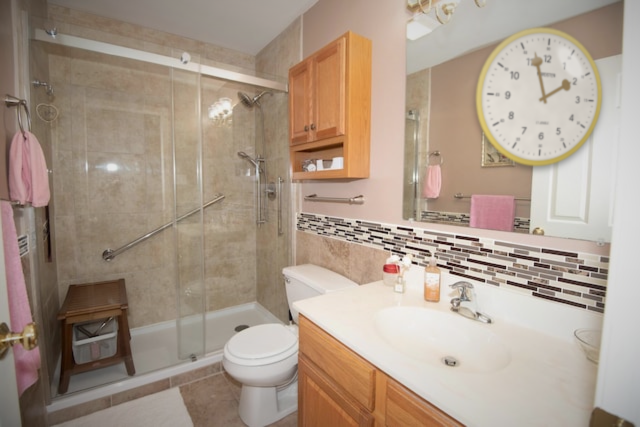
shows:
1,57
